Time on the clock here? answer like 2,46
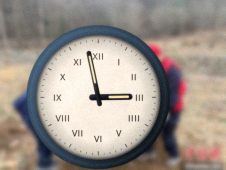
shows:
2,58
